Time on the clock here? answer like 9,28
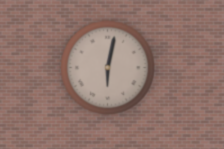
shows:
6,02
